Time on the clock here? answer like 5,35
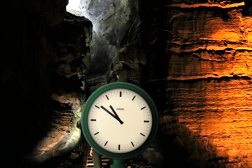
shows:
10,51
